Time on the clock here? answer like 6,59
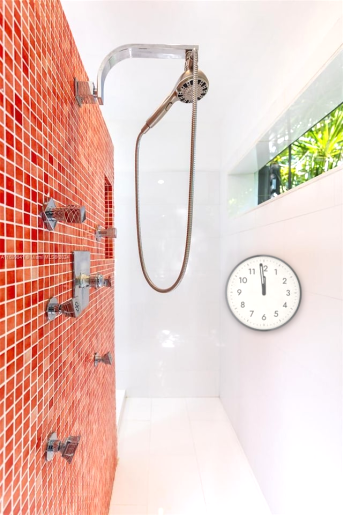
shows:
11,59
